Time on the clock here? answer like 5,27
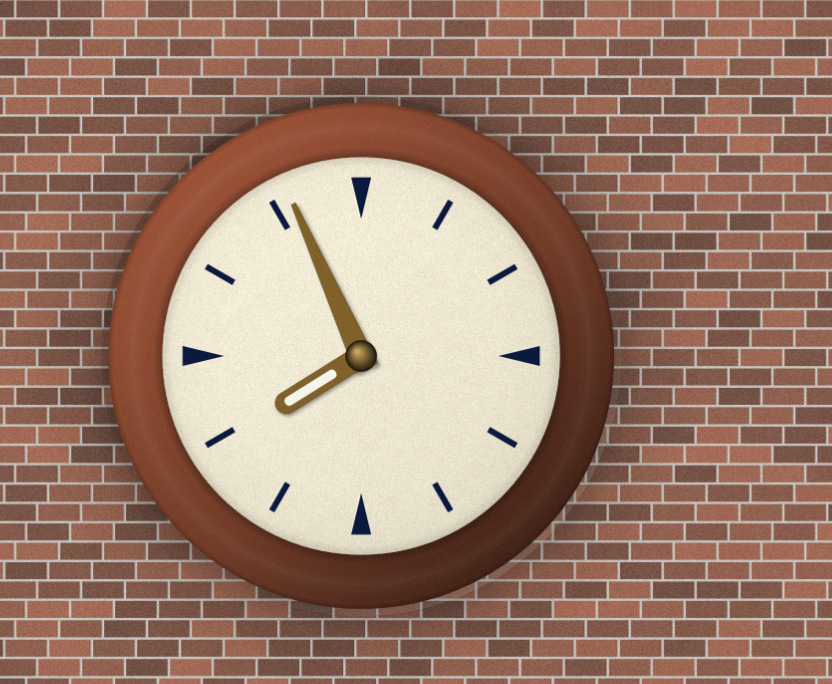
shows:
7,56
